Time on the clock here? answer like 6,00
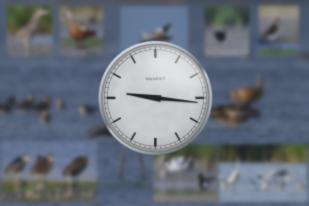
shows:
9,16
